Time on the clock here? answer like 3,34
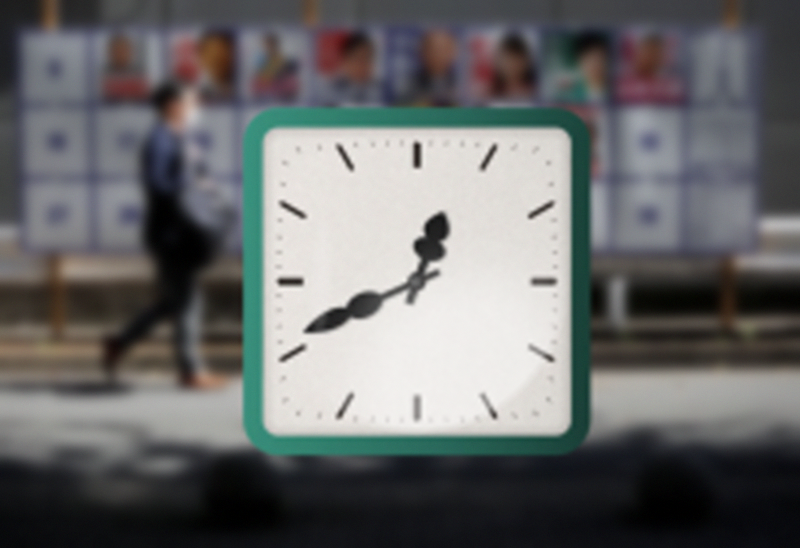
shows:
12,41
